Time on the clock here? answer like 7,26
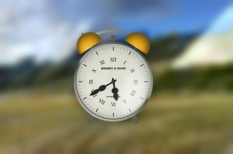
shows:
5,40
